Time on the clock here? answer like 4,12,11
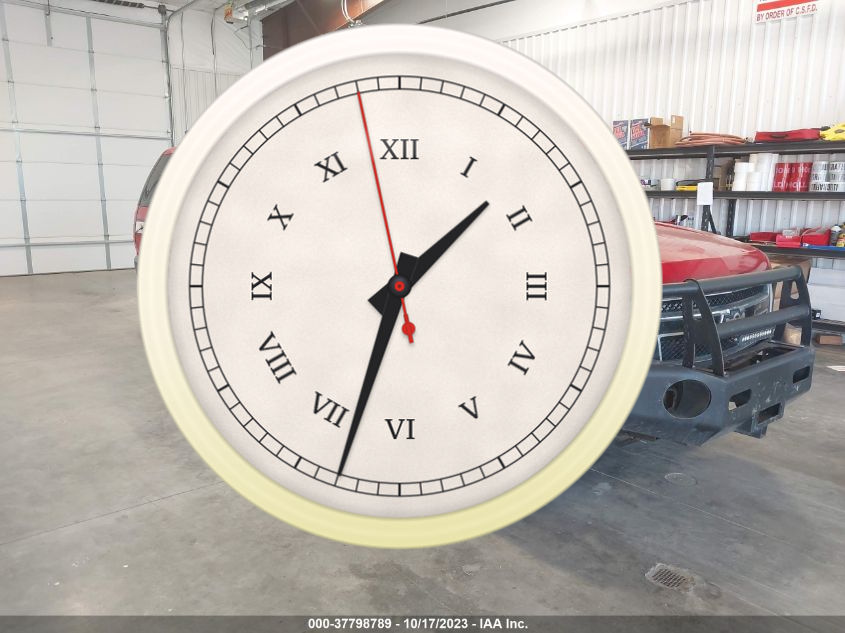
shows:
1,32,58
